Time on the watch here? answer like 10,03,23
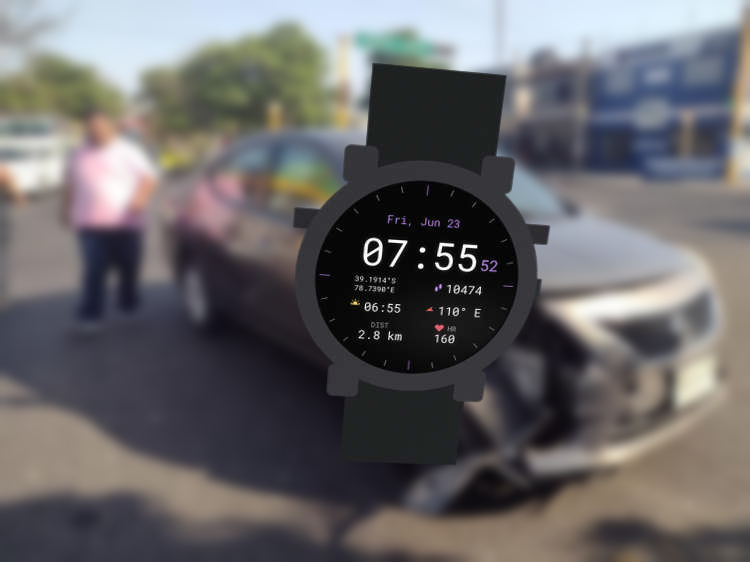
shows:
7,55,52
